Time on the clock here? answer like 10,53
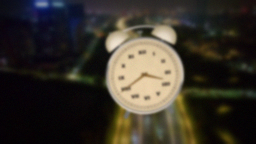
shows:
3,40
